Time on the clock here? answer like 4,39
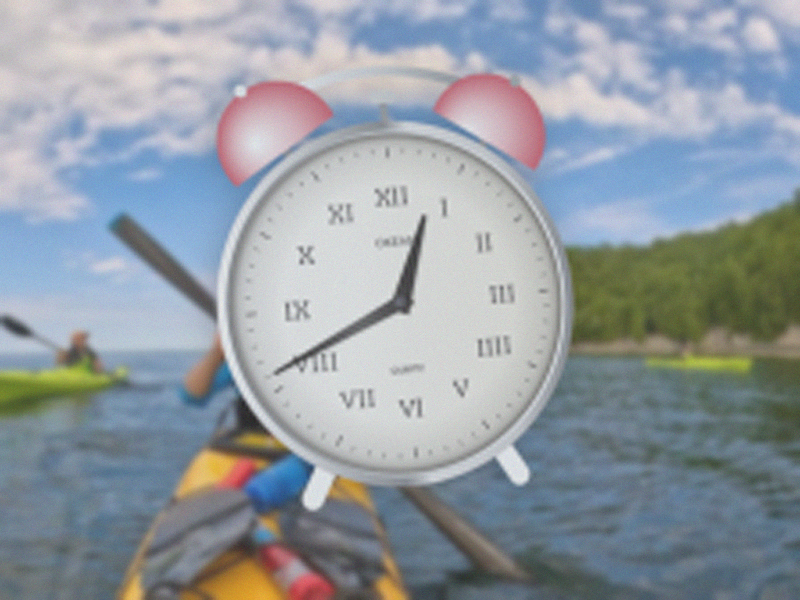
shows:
12,41
